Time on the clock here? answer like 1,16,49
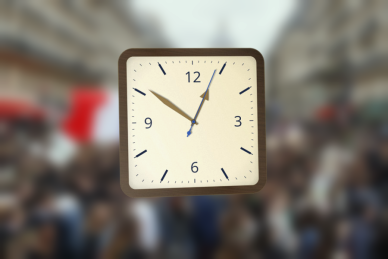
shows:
12,51,04
